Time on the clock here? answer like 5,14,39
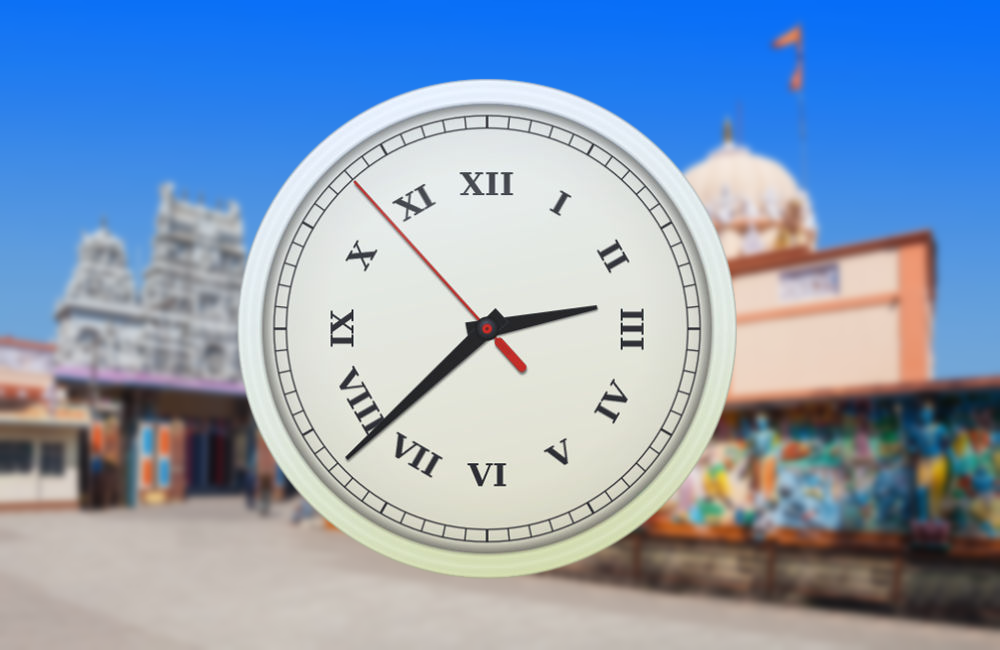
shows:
2,37,53
